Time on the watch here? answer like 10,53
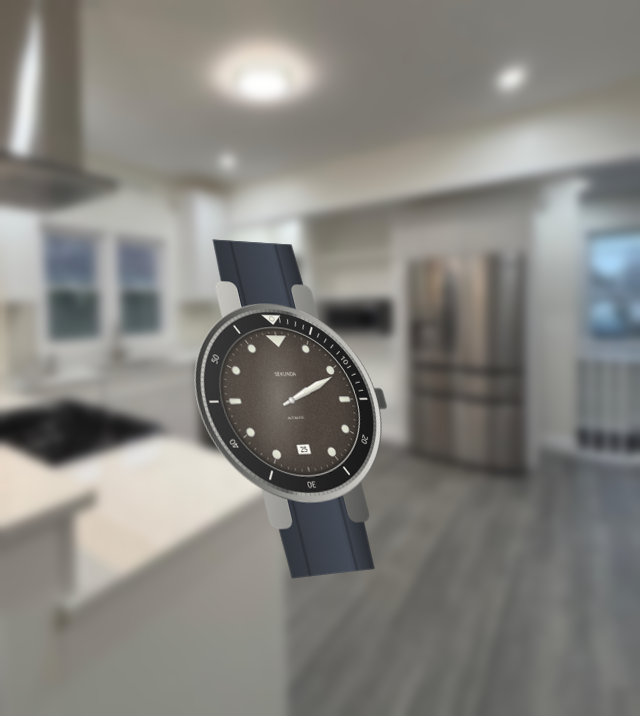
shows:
2,11
